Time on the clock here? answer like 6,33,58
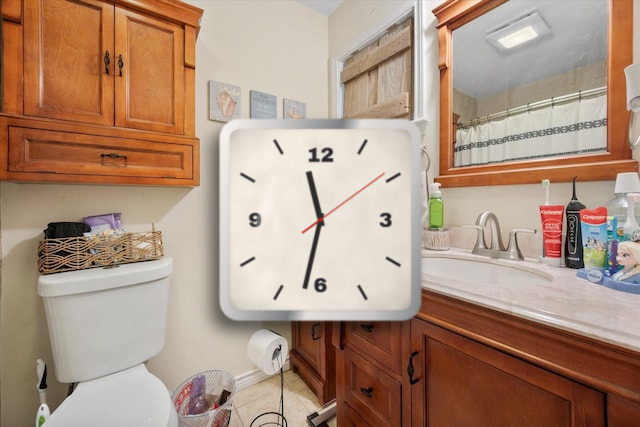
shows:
11,32,09
